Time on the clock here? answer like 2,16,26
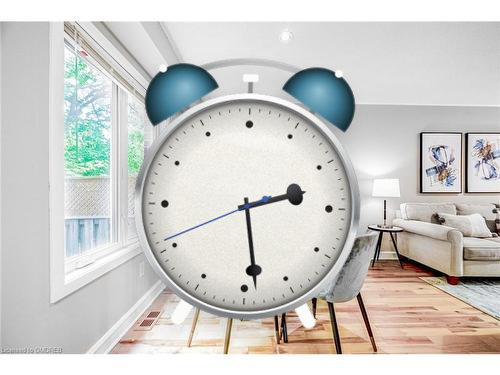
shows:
2,28,41
